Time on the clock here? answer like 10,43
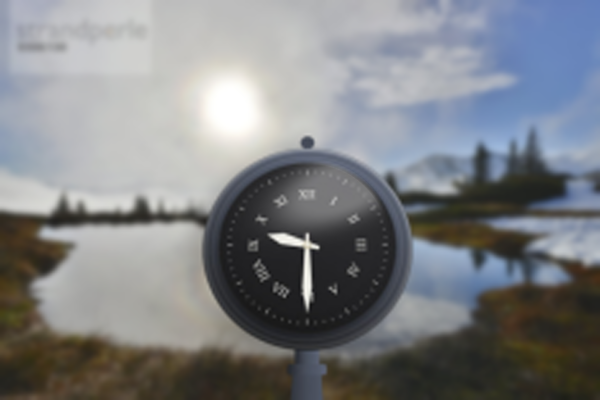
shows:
9,30
